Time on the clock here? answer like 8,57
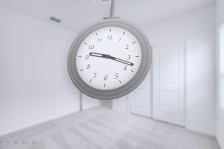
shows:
9,18
